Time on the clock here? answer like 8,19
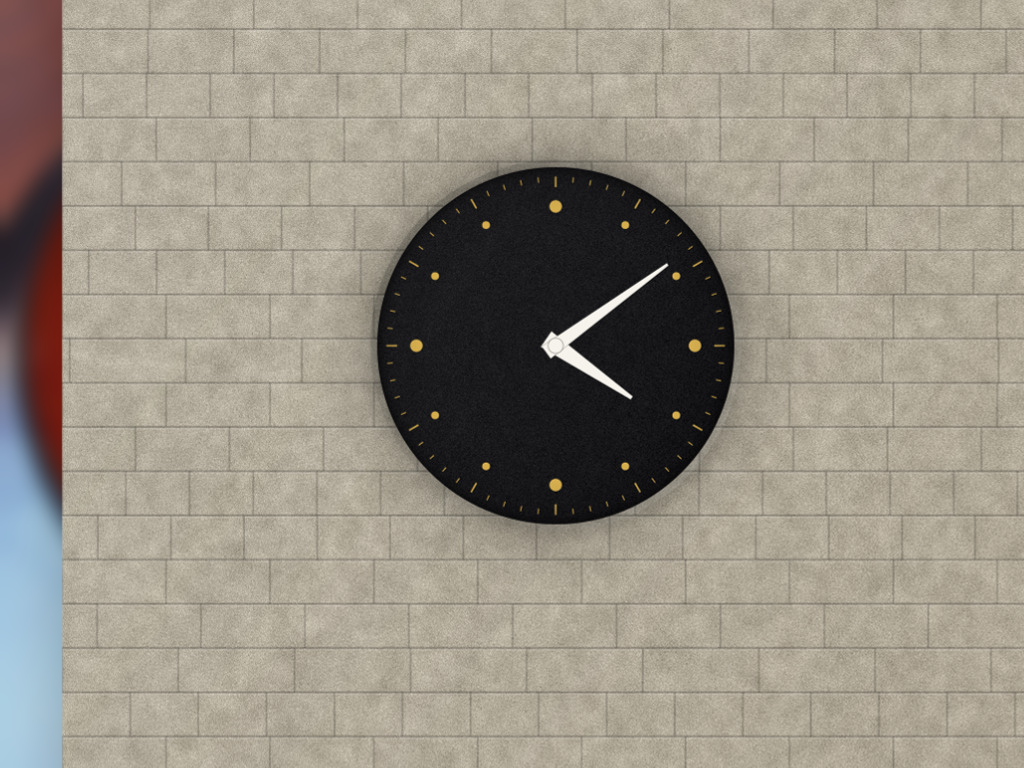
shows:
4,09
